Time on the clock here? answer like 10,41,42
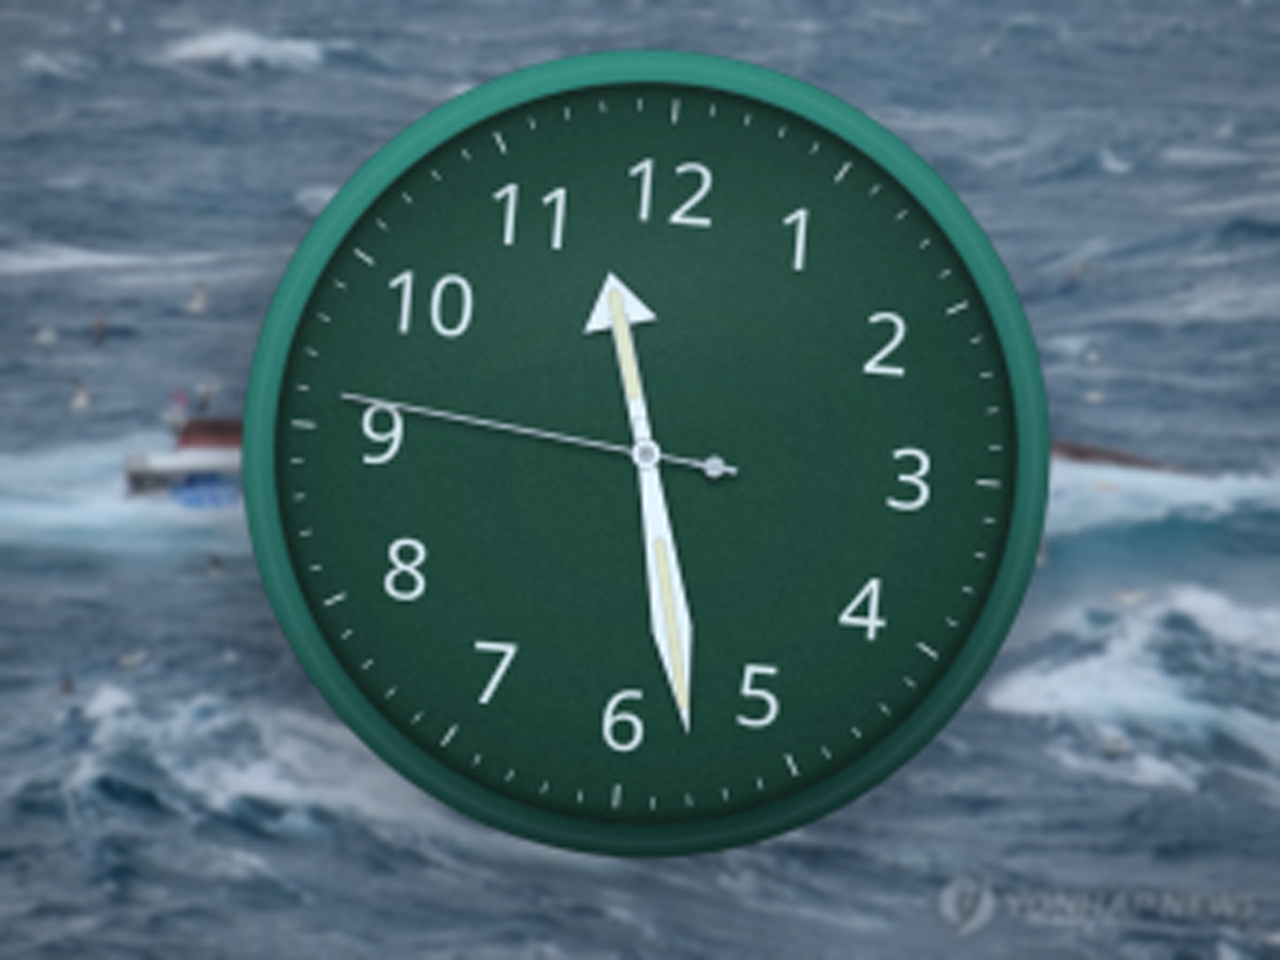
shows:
11,27,46
